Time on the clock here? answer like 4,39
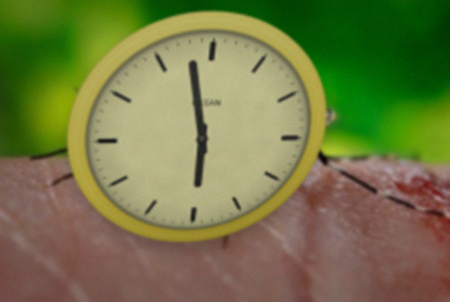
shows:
5,58
